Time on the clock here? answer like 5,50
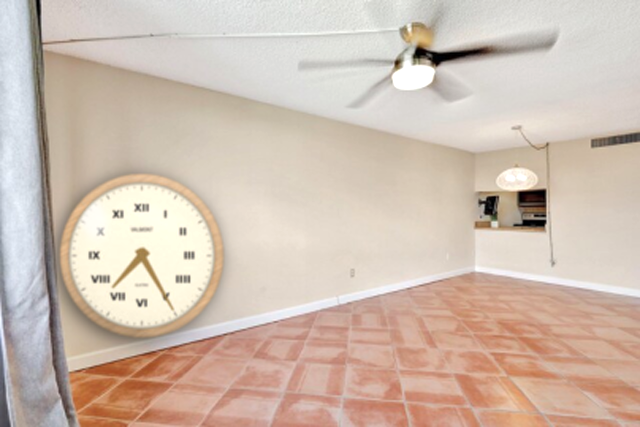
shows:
7,25
